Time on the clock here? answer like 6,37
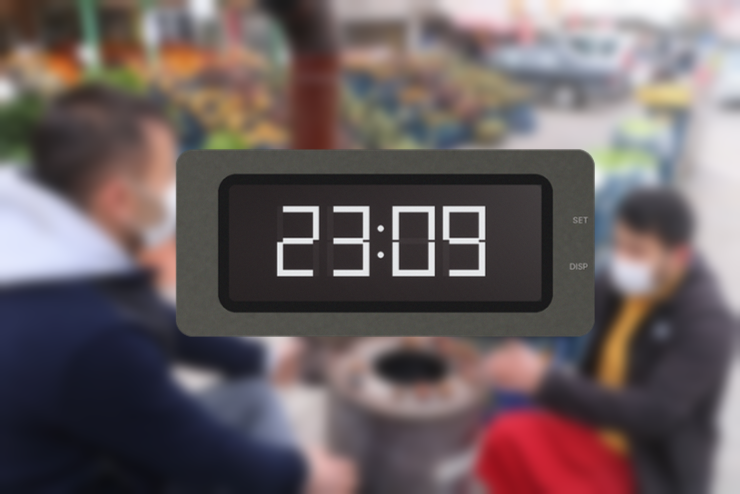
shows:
23,09
